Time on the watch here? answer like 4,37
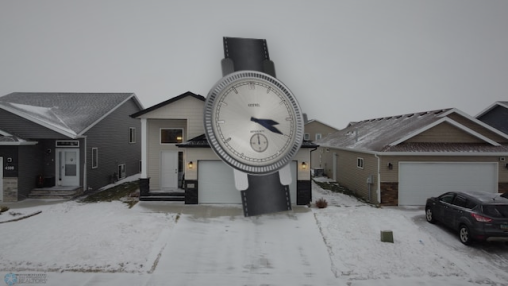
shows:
3,20
